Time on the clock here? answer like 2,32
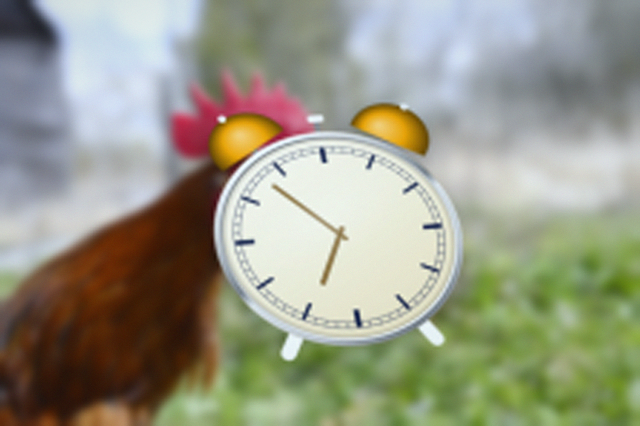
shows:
6,53
